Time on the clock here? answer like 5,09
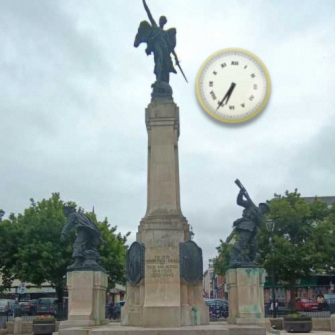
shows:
6,35
